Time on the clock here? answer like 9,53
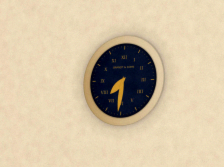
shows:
7,31
